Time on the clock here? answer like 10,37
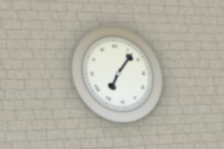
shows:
7,07
